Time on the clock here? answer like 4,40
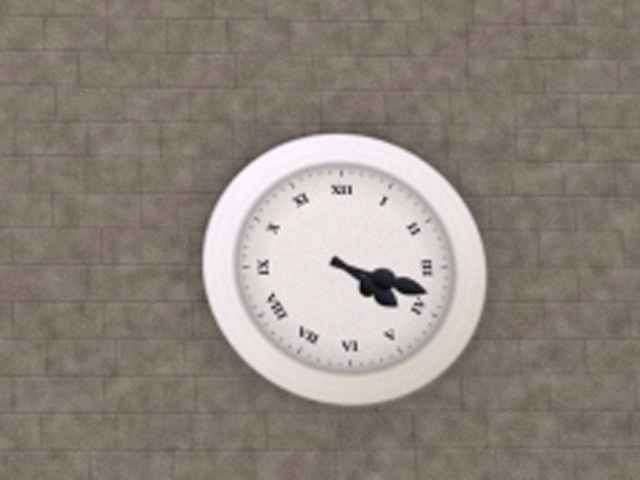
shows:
4,18
